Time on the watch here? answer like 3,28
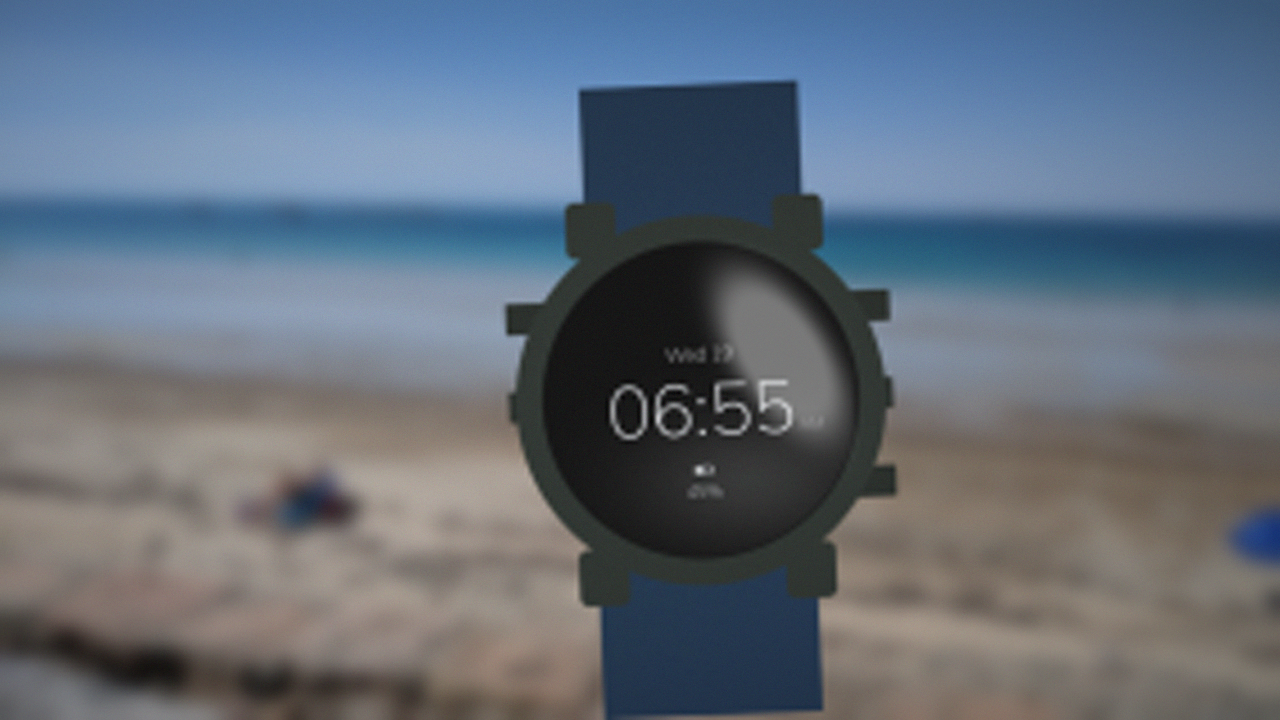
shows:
6,55
